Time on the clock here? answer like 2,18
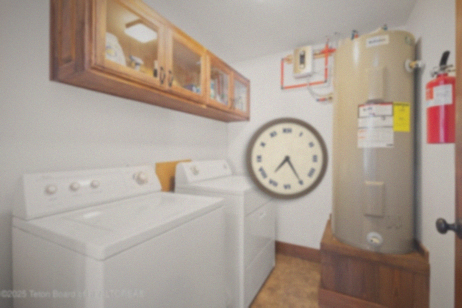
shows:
7,25
